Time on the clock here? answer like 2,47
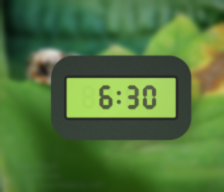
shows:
6,30
